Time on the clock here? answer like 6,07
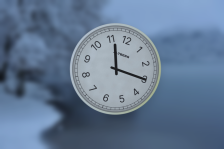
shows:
11,15
